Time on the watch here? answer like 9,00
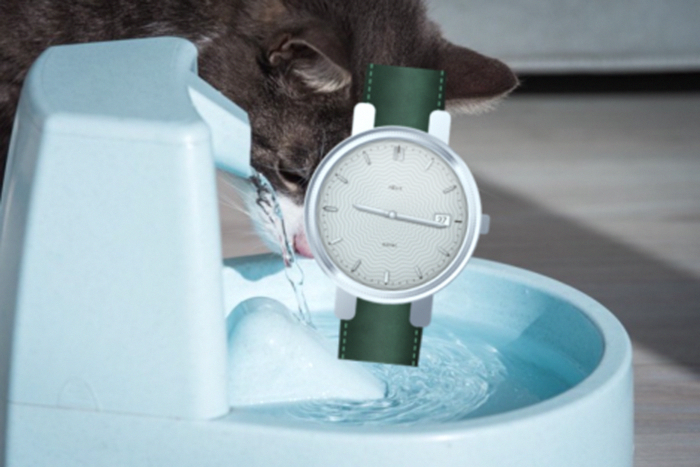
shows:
9,16
